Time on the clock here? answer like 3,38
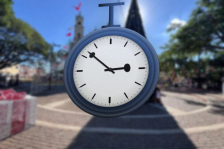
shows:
2,52
